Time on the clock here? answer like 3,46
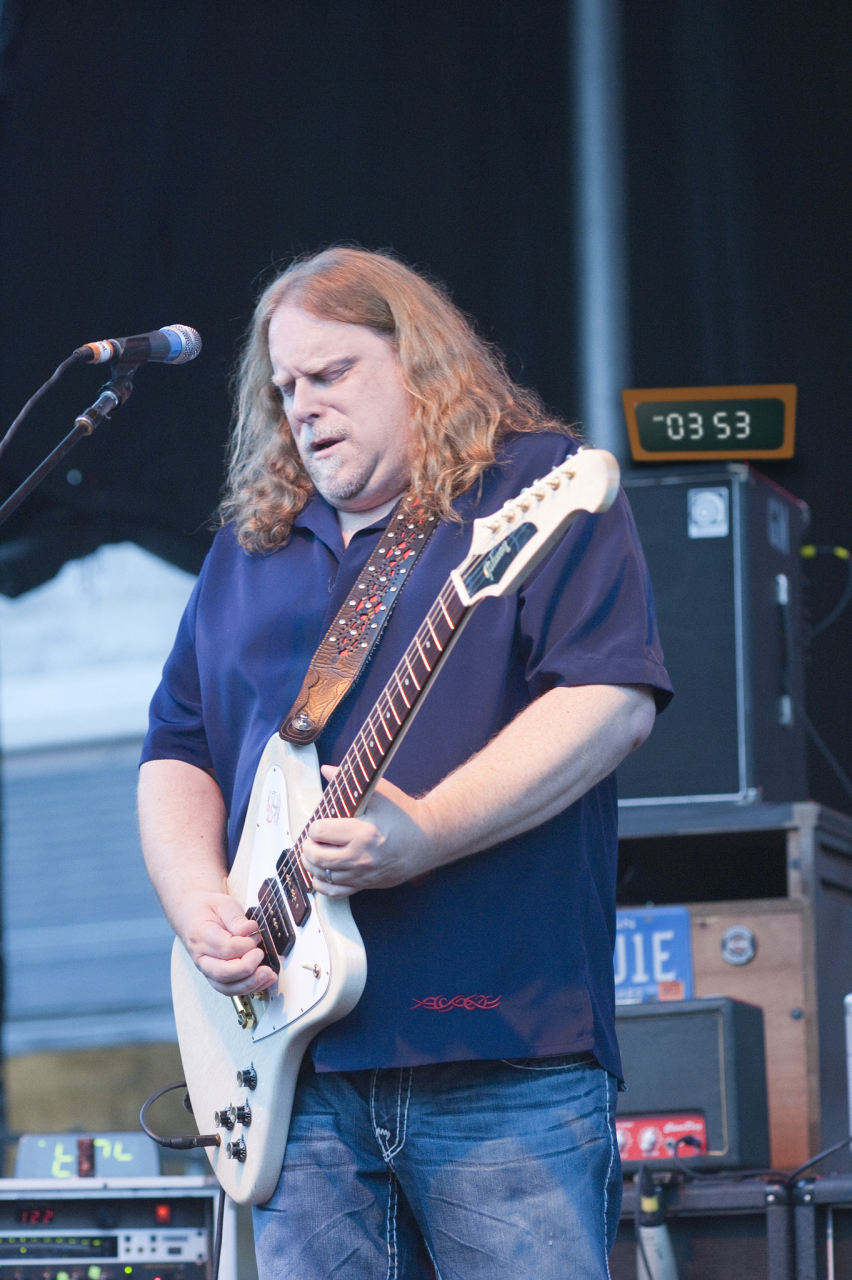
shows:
3,53
